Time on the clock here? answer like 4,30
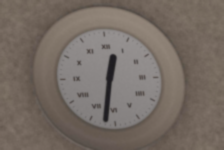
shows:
12,32
